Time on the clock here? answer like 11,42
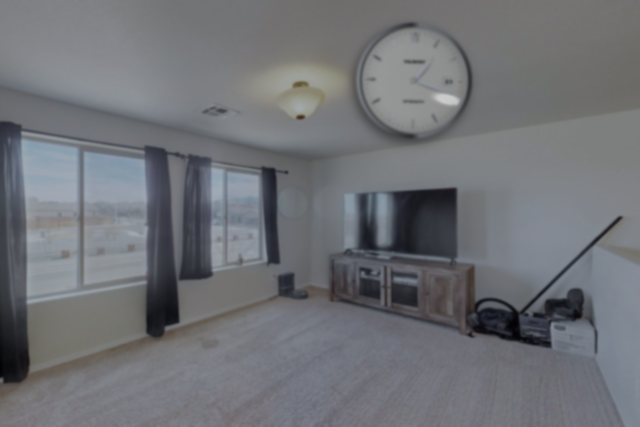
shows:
1,18
